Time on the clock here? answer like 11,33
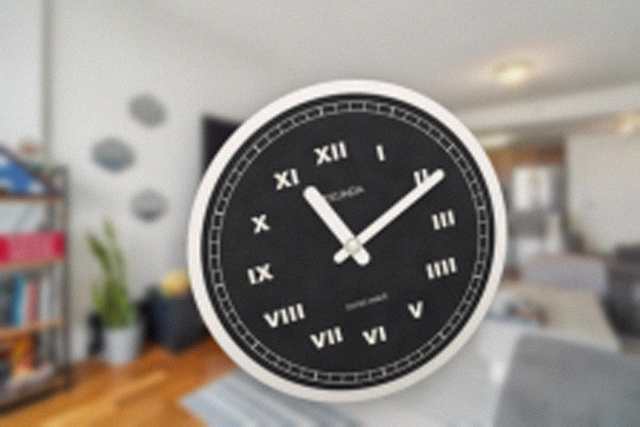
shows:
11,11
